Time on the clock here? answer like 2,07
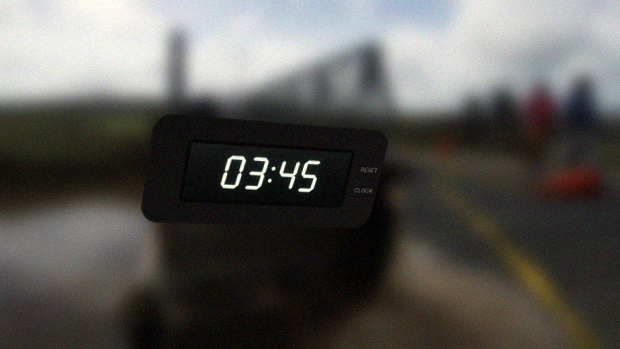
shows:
3,45
